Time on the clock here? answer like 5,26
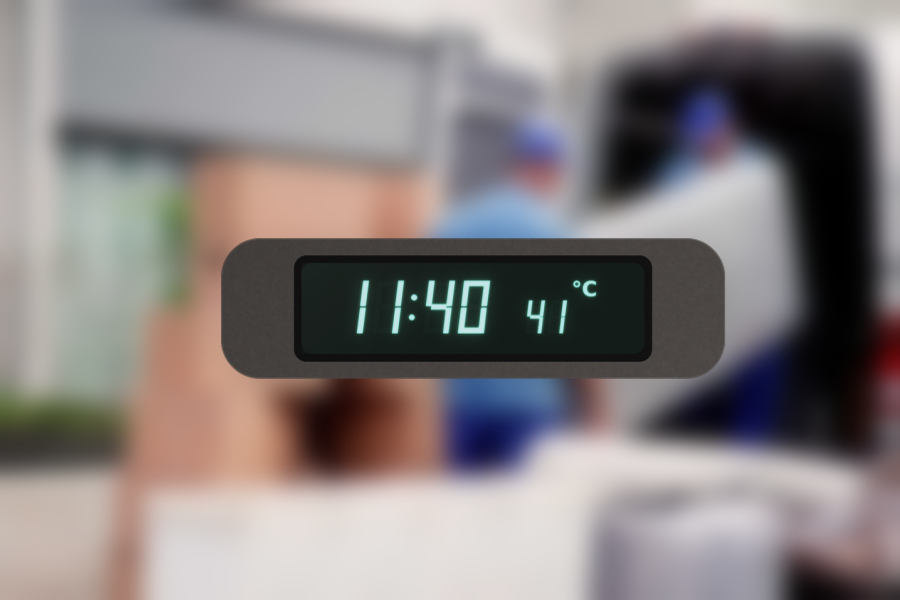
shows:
11,40
